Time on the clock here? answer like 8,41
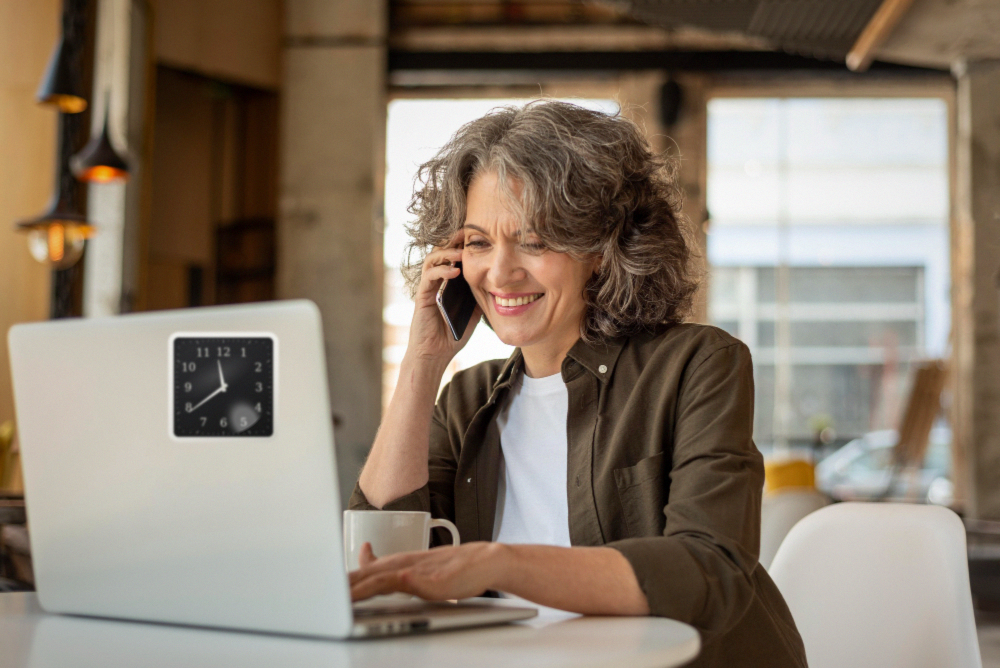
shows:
11,39
